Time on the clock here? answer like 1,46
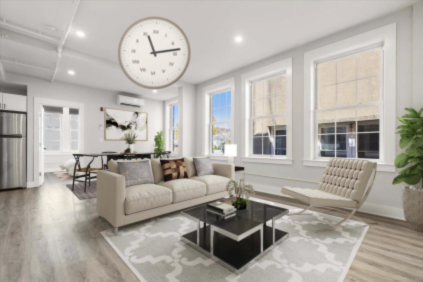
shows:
11,13
